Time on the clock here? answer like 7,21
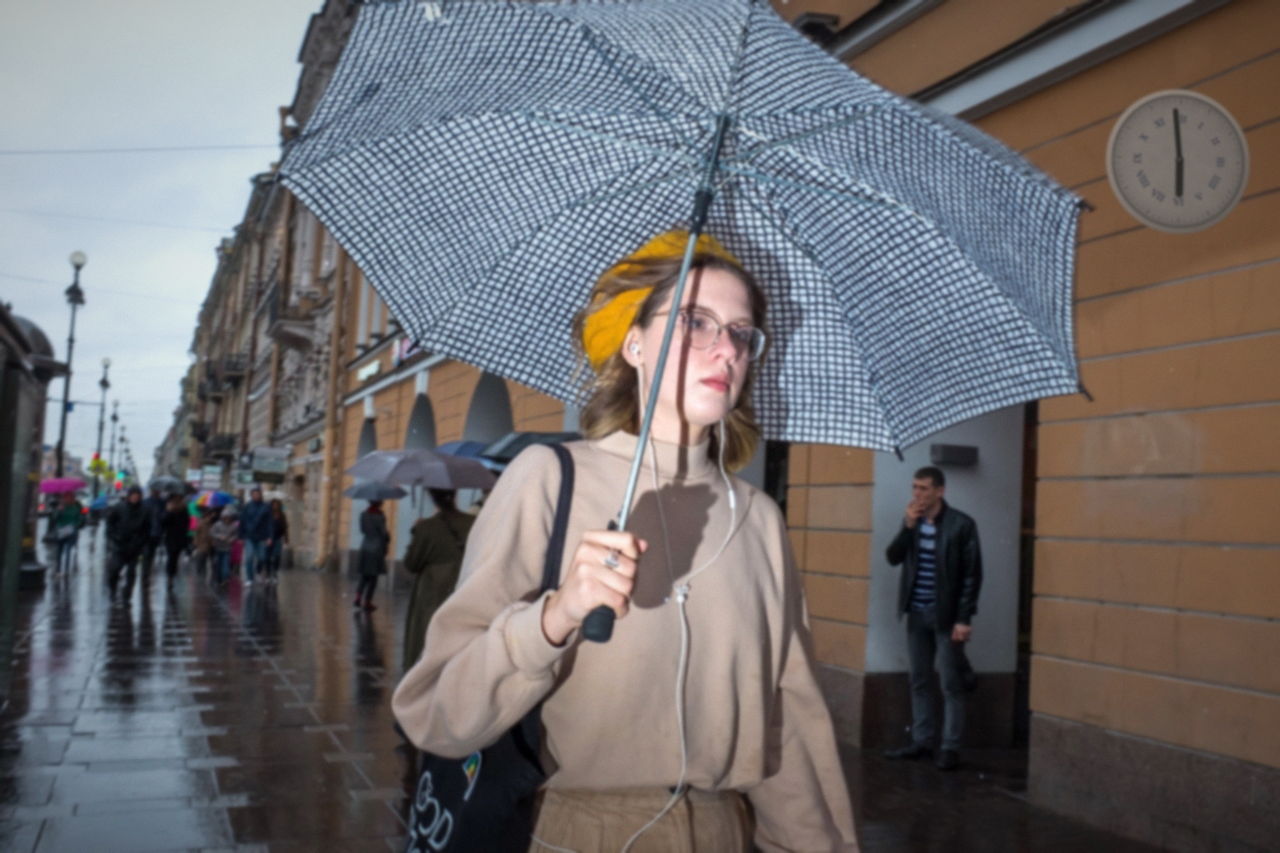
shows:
5,59
